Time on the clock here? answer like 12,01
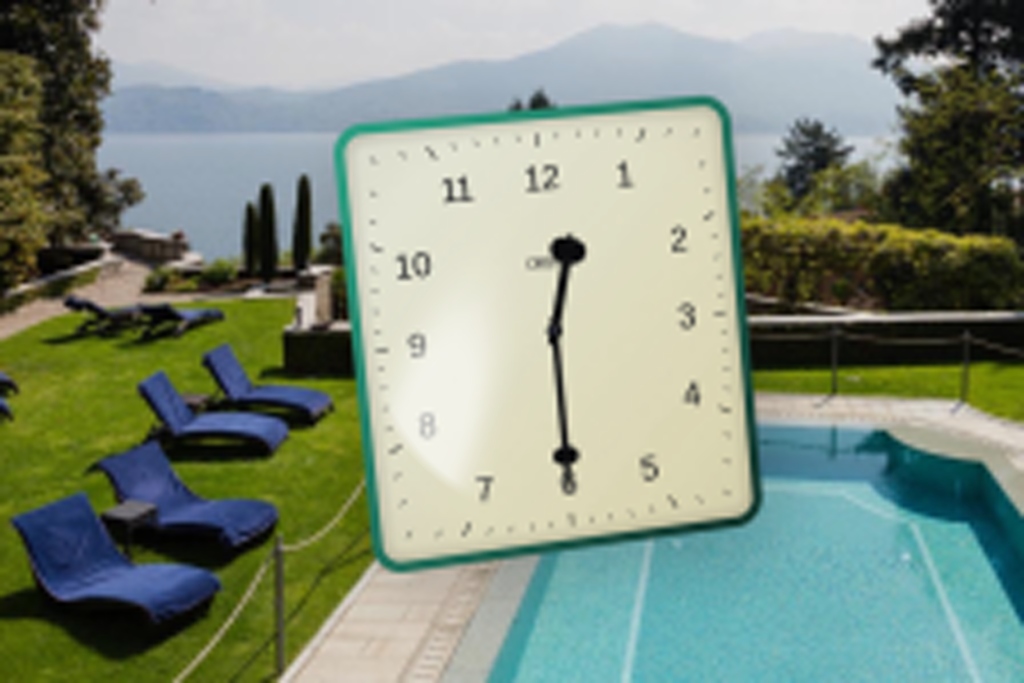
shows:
12,30
